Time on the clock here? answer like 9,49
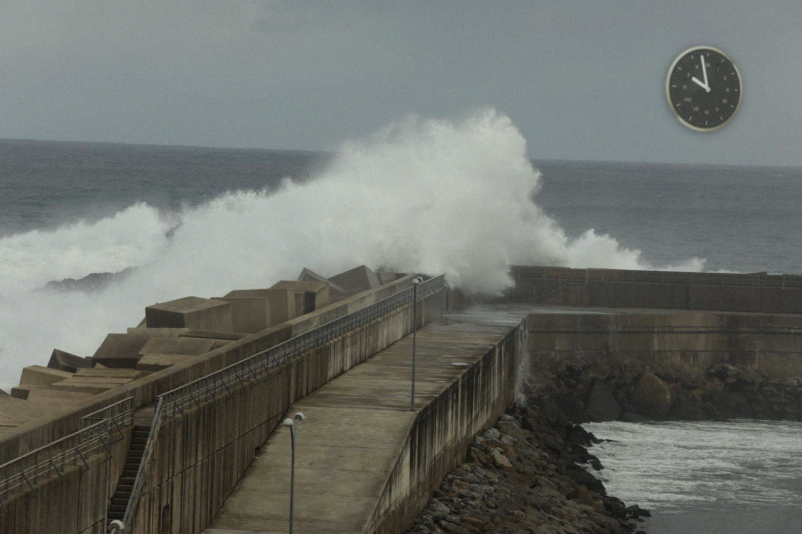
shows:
9,58
